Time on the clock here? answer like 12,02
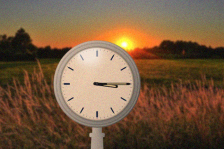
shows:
3,15
